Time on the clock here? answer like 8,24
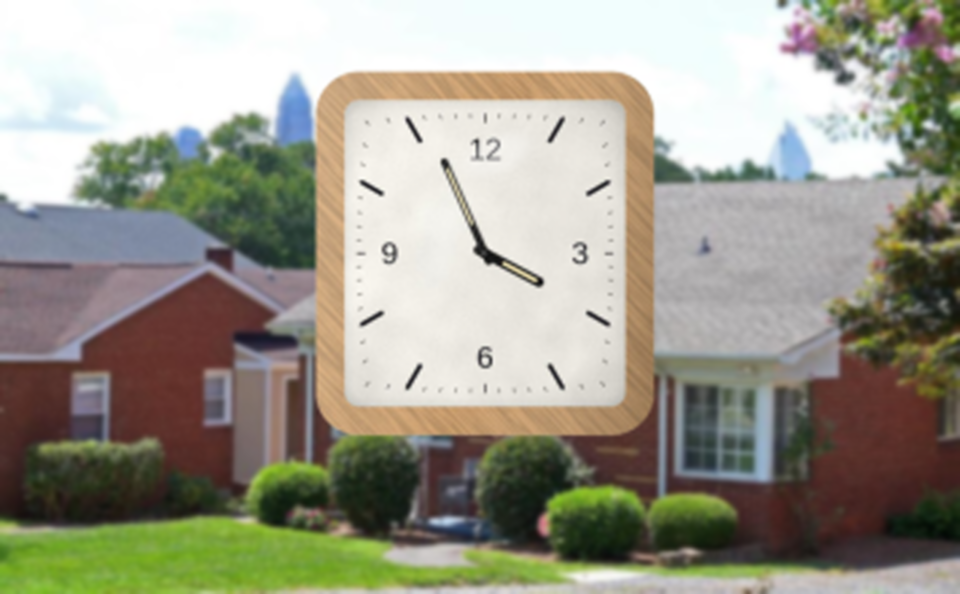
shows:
3,56
